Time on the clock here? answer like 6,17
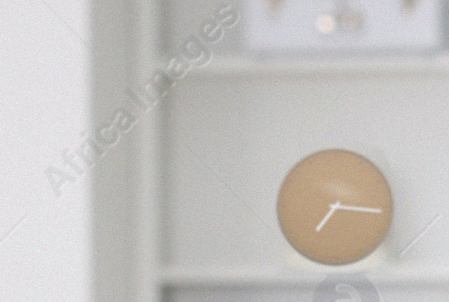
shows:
7,16
